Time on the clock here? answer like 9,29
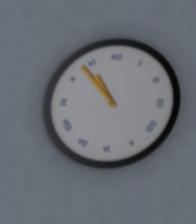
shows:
10,53
